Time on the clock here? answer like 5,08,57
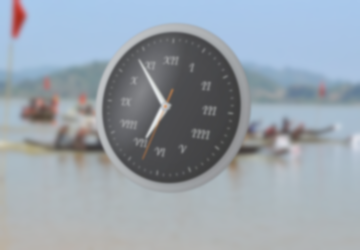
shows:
6,53,33
